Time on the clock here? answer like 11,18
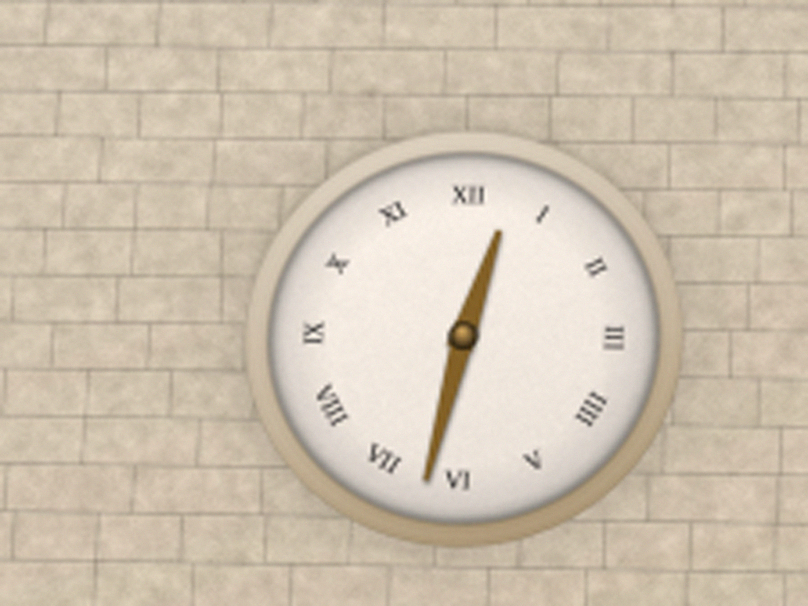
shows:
12,32
